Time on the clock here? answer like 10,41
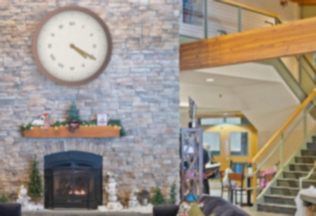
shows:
4,20
